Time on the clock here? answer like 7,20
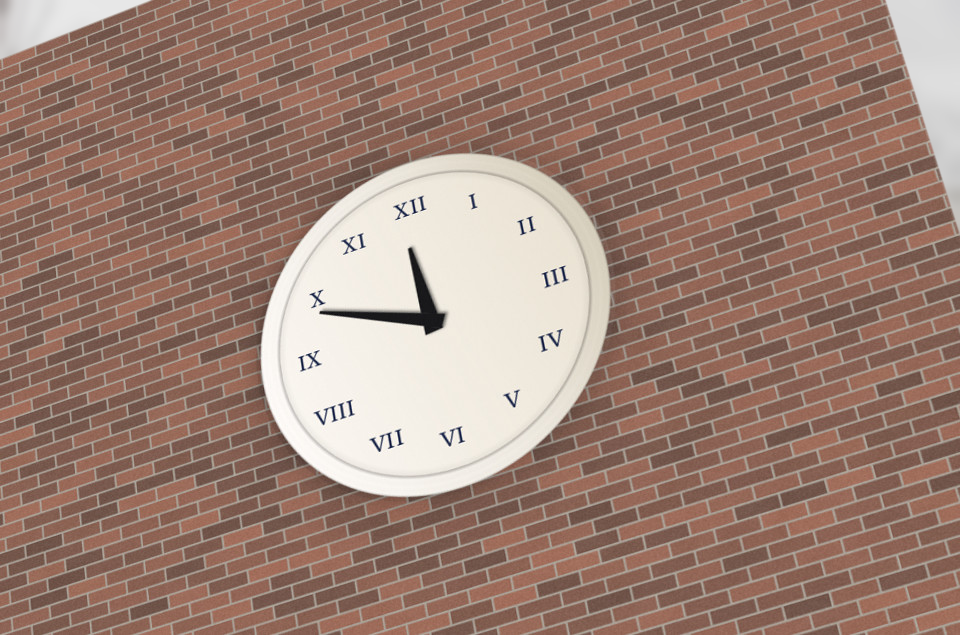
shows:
11,49
